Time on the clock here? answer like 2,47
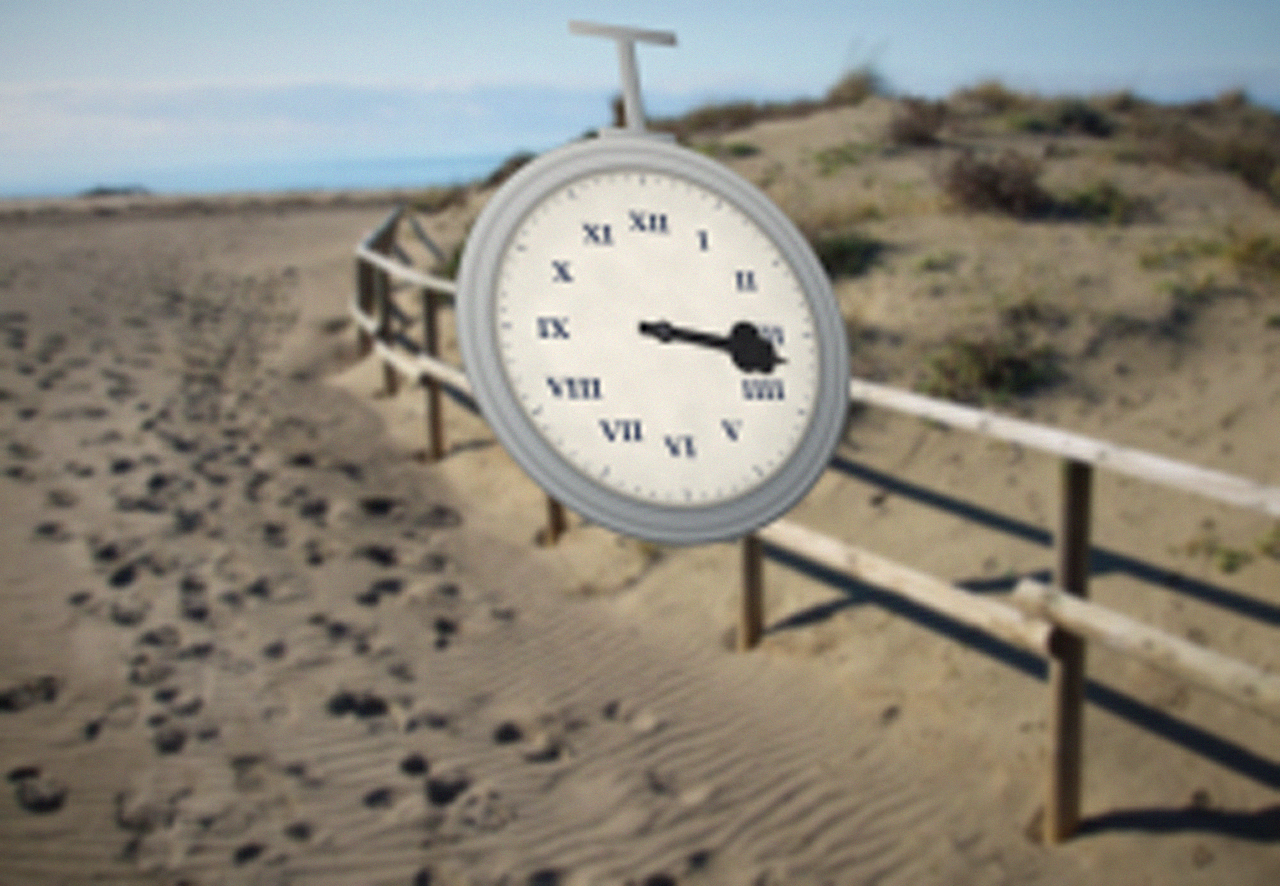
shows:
3,17
